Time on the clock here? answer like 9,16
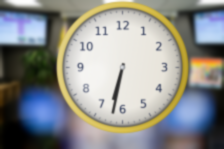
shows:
6,32
